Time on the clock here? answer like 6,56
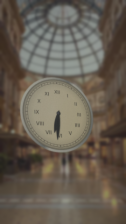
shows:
6,31
